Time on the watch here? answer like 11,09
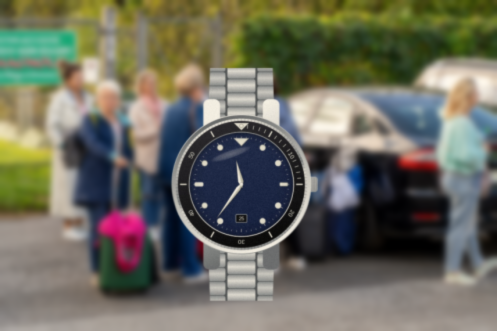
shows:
11,36
